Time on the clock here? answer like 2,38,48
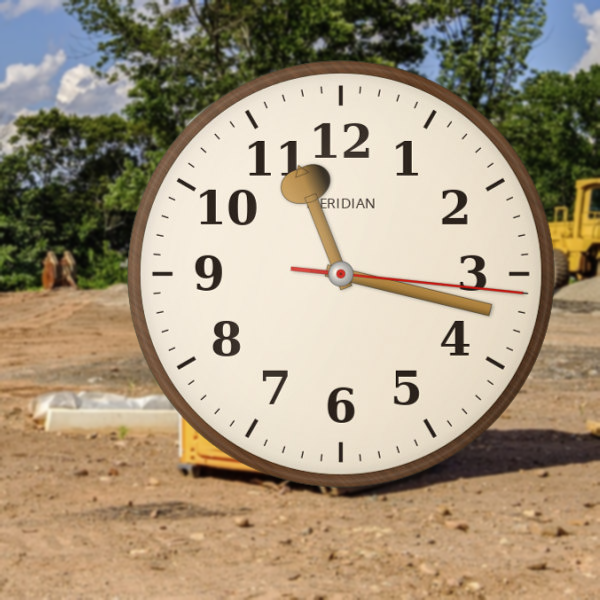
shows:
11,17,16
